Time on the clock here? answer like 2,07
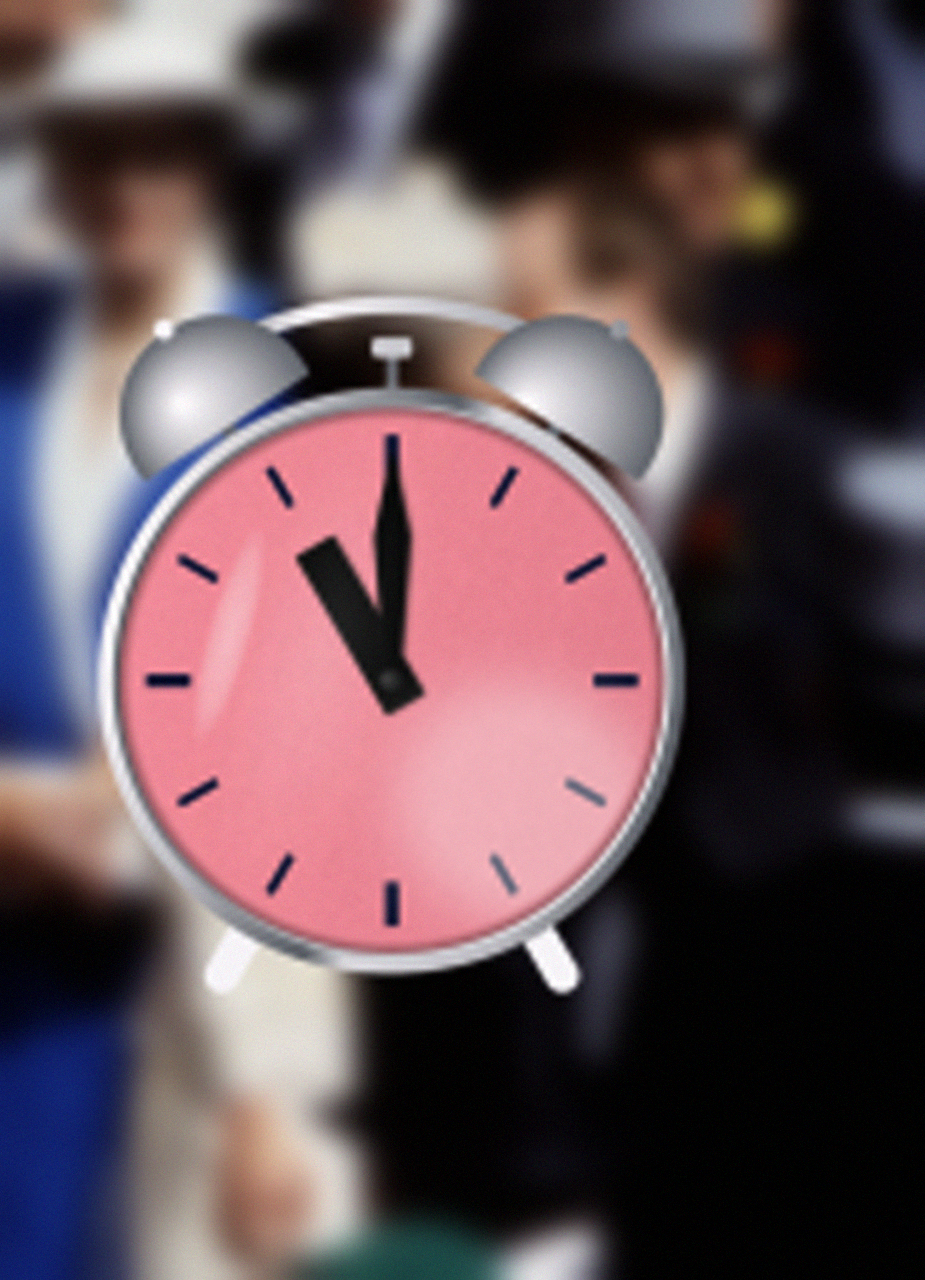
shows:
11,00
